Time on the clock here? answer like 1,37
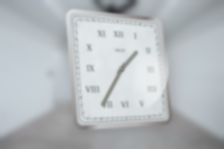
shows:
1,36
